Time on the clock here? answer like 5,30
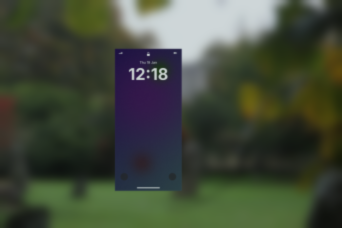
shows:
12,18
